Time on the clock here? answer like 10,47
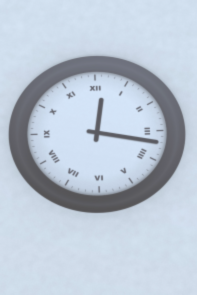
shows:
12,17
